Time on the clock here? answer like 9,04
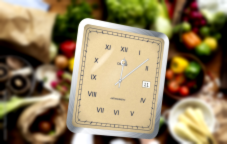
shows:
12,08
